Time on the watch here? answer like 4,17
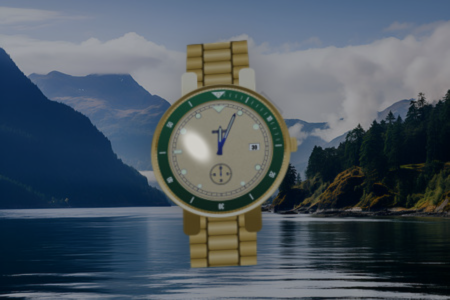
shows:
12,04
